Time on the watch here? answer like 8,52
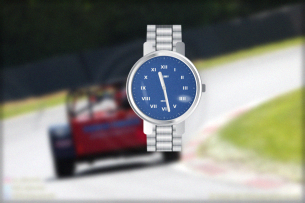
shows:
11,28
